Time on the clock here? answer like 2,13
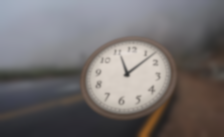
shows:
11,07
